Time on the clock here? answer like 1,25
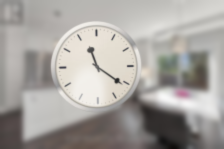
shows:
11,21
